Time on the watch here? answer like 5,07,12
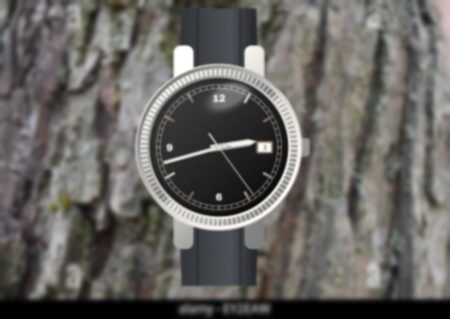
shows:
2,42,24
